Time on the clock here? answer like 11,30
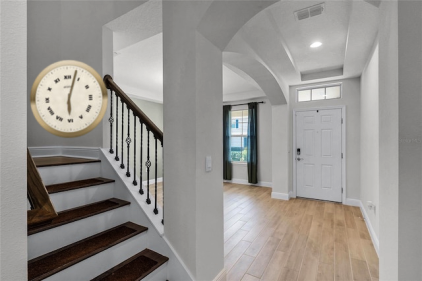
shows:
6,03
